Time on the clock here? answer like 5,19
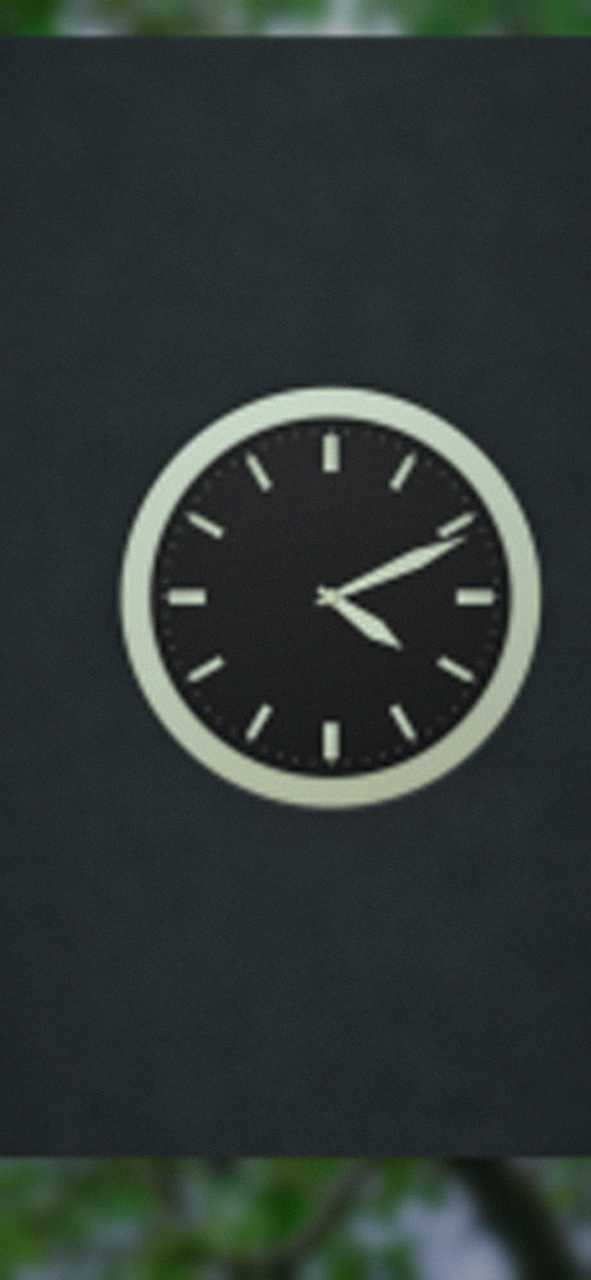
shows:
4,11
